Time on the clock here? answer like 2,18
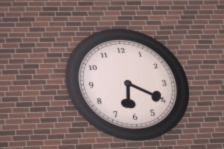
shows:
6,20
